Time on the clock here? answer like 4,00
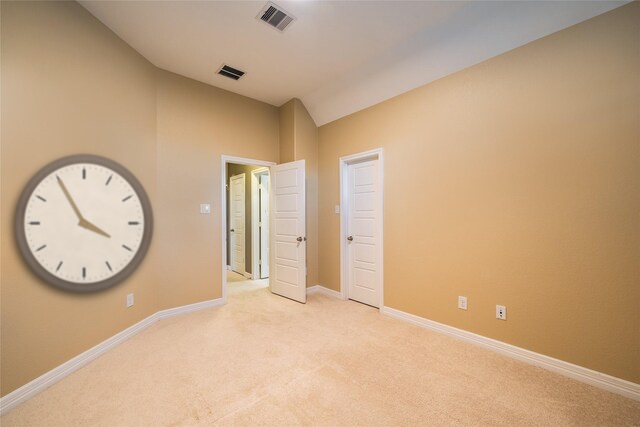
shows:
3,55
